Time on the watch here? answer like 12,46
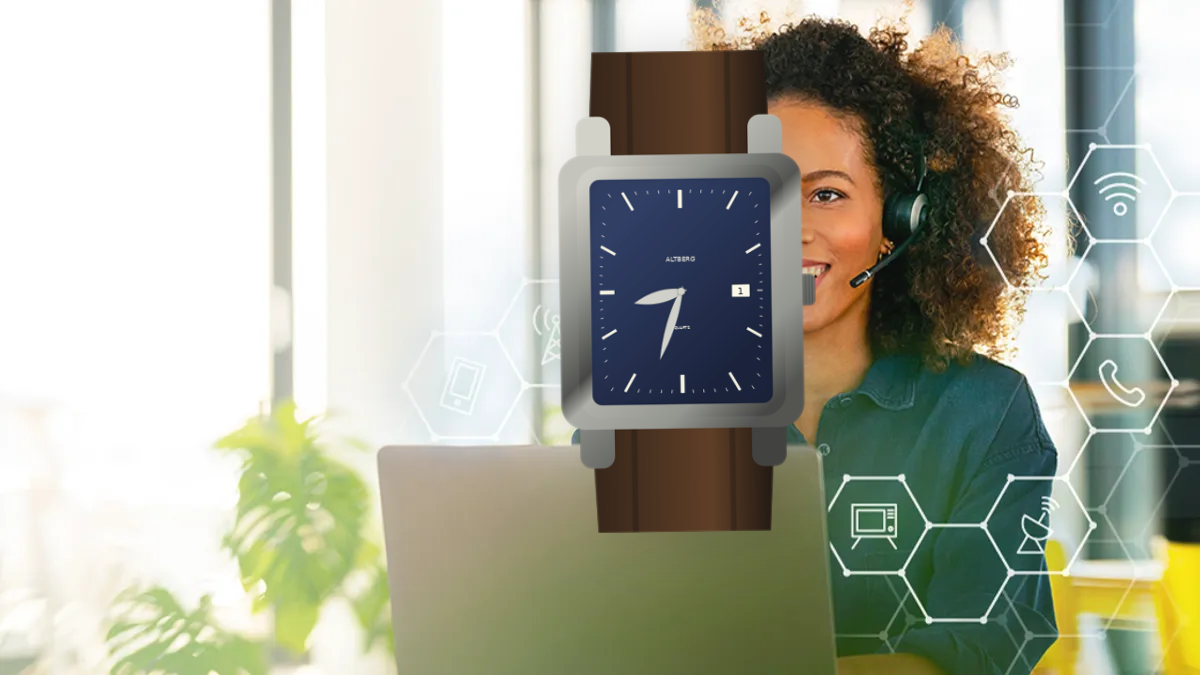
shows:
8,33
